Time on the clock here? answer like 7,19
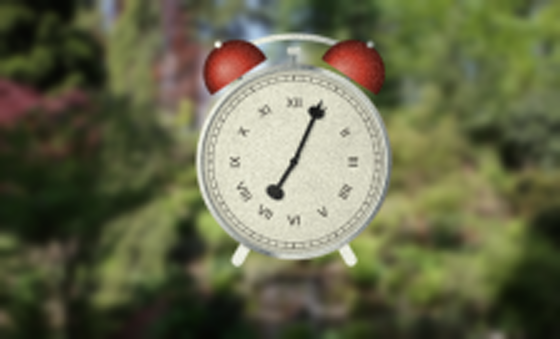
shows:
7,04
